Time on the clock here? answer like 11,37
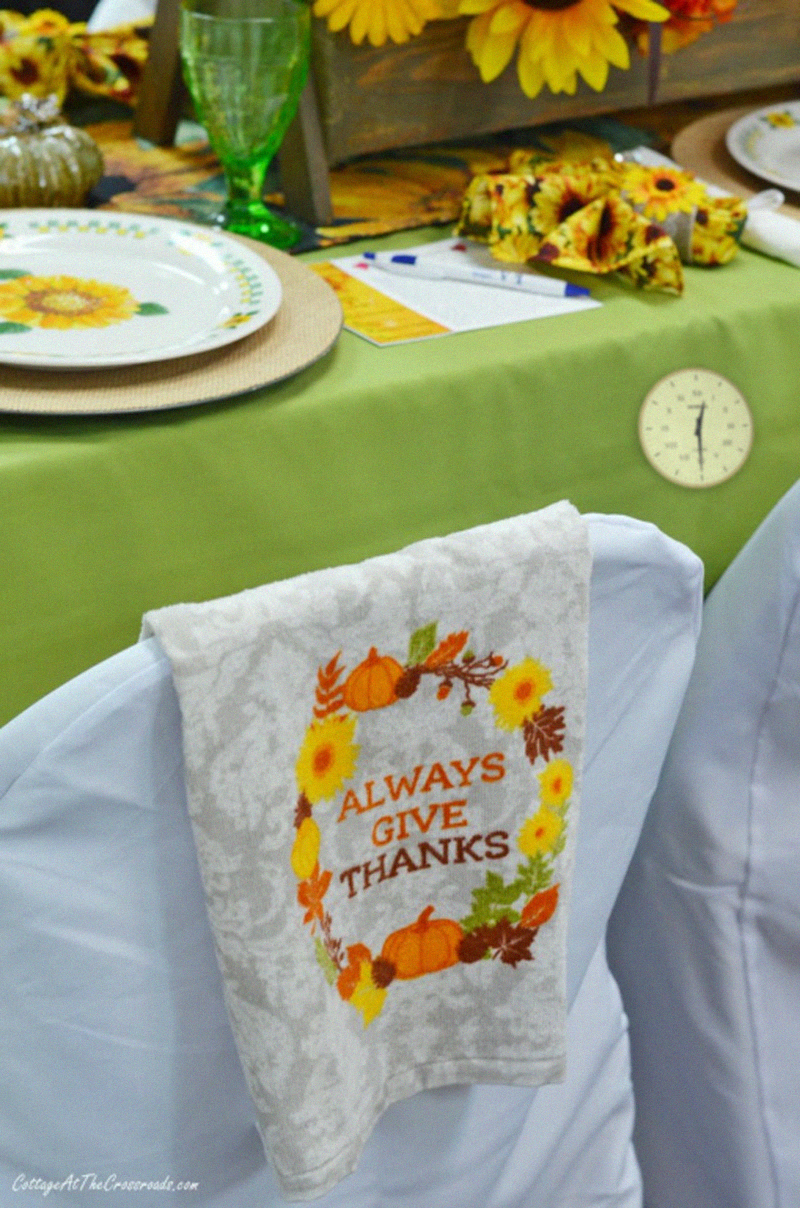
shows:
12,30
